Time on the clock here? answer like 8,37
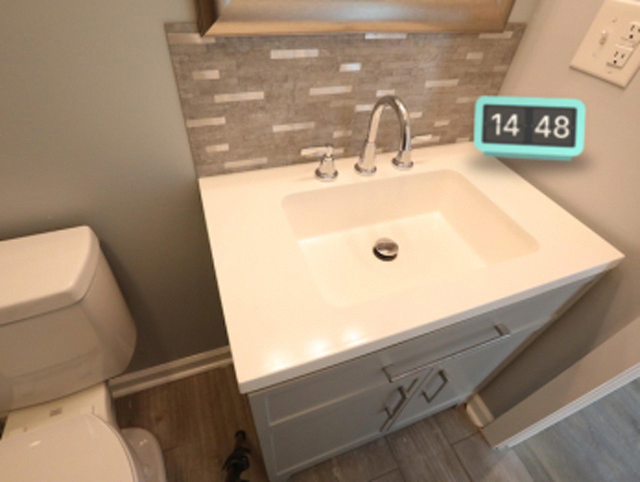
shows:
14,48
